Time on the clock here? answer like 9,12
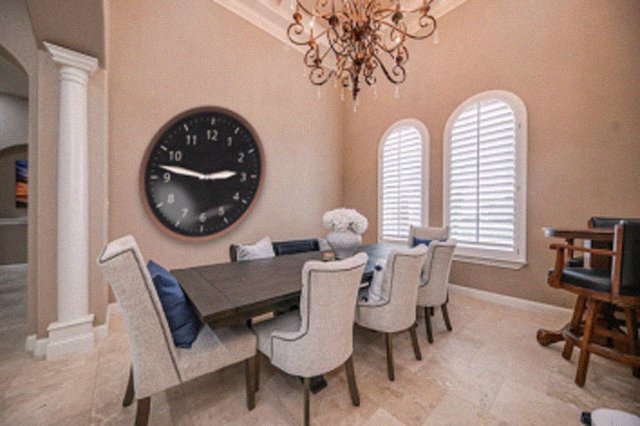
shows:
2,47
